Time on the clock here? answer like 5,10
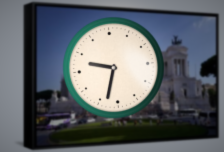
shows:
9,33
